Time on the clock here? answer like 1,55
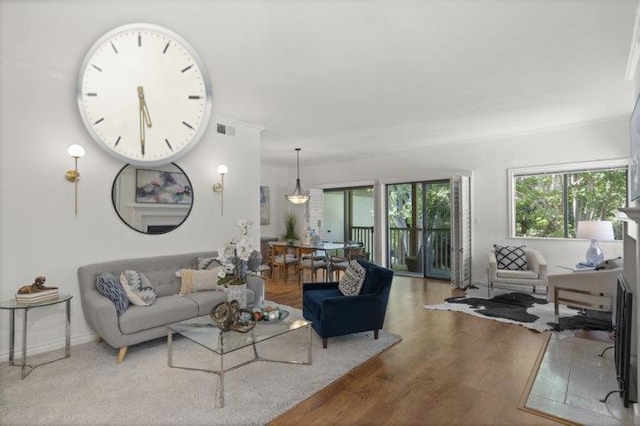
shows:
5,30
